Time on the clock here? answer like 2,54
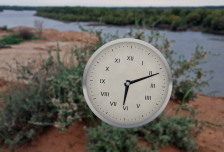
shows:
6,11
